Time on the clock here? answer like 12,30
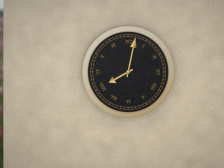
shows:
8,02
